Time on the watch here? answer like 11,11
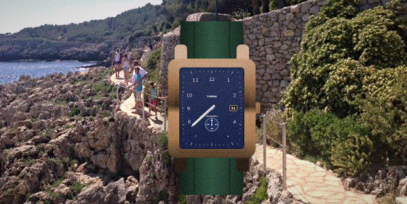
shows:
7,38
